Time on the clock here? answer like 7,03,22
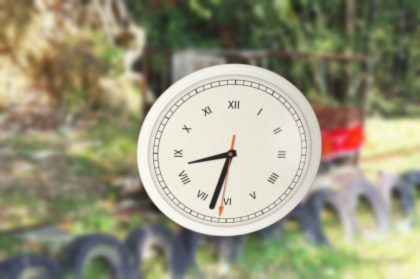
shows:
8,32,31
